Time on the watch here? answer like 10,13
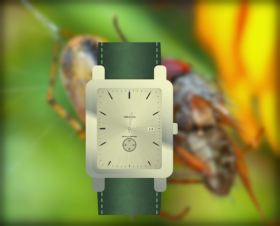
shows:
12,17
